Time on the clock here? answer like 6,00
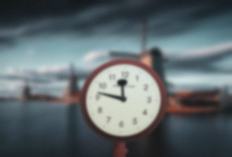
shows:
11,47
